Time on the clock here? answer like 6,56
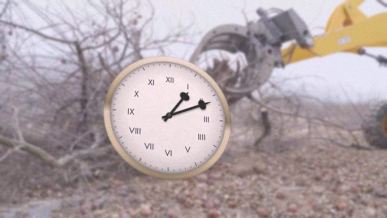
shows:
1,11
